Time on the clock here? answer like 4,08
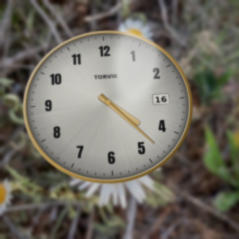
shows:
4,23
